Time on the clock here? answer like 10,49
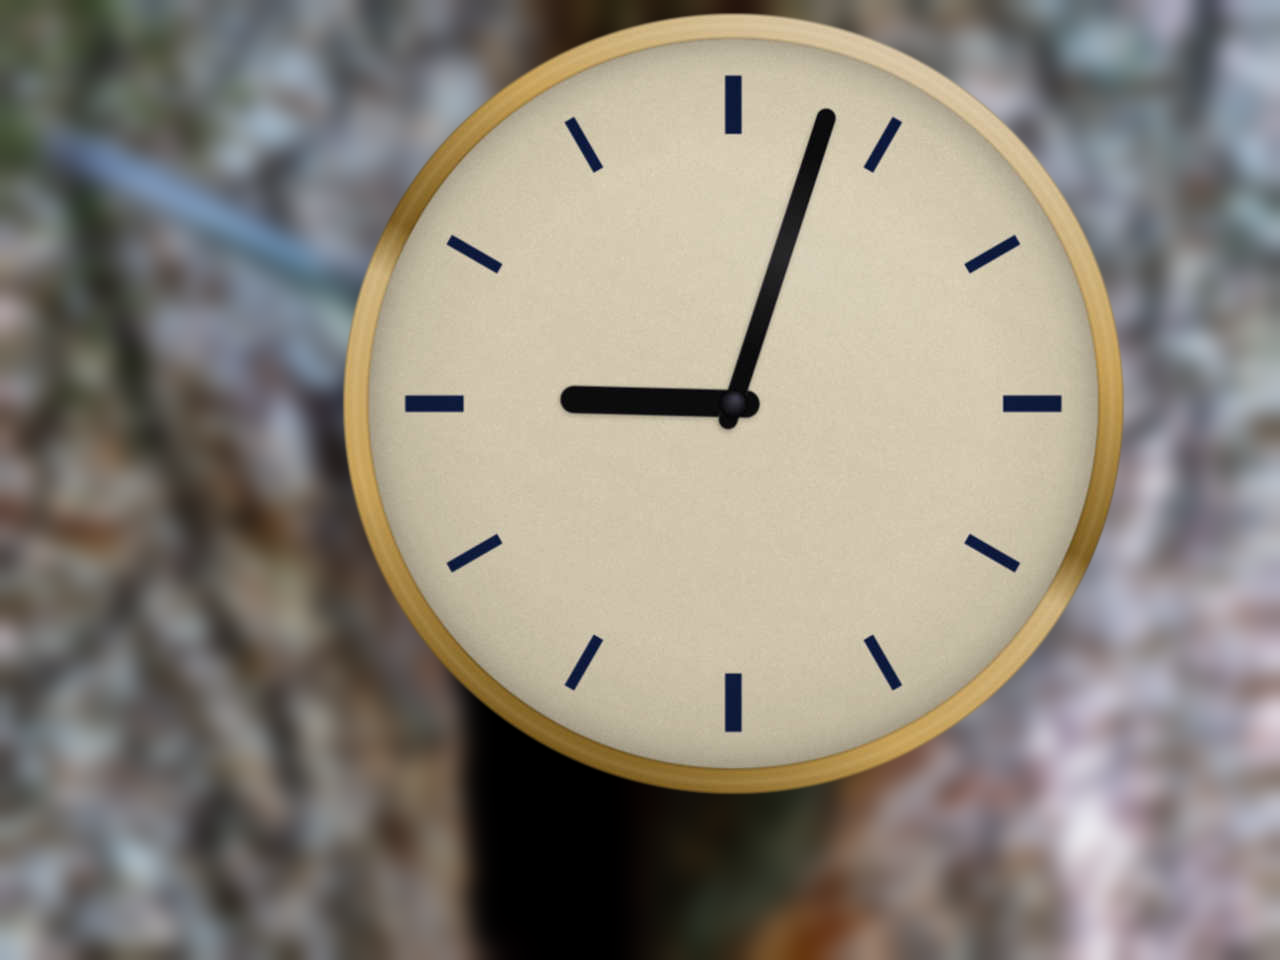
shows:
9,03
